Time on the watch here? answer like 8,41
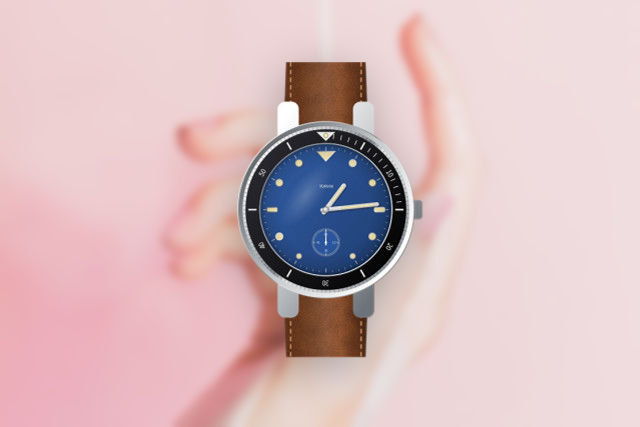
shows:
1,14
